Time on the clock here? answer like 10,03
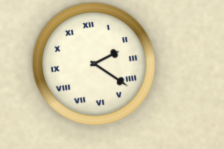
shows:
2,22
